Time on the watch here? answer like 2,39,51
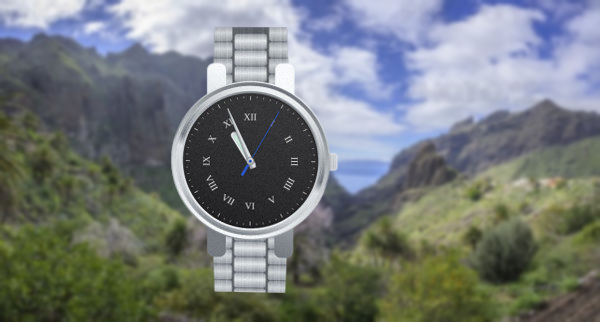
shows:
10,56,05
